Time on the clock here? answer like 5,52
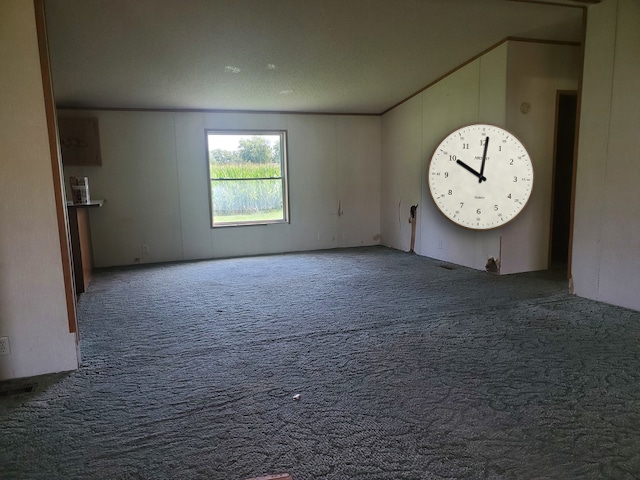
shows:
10,01
